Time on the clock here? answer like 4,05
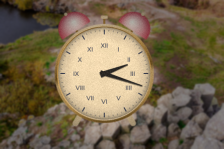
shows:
2,18
